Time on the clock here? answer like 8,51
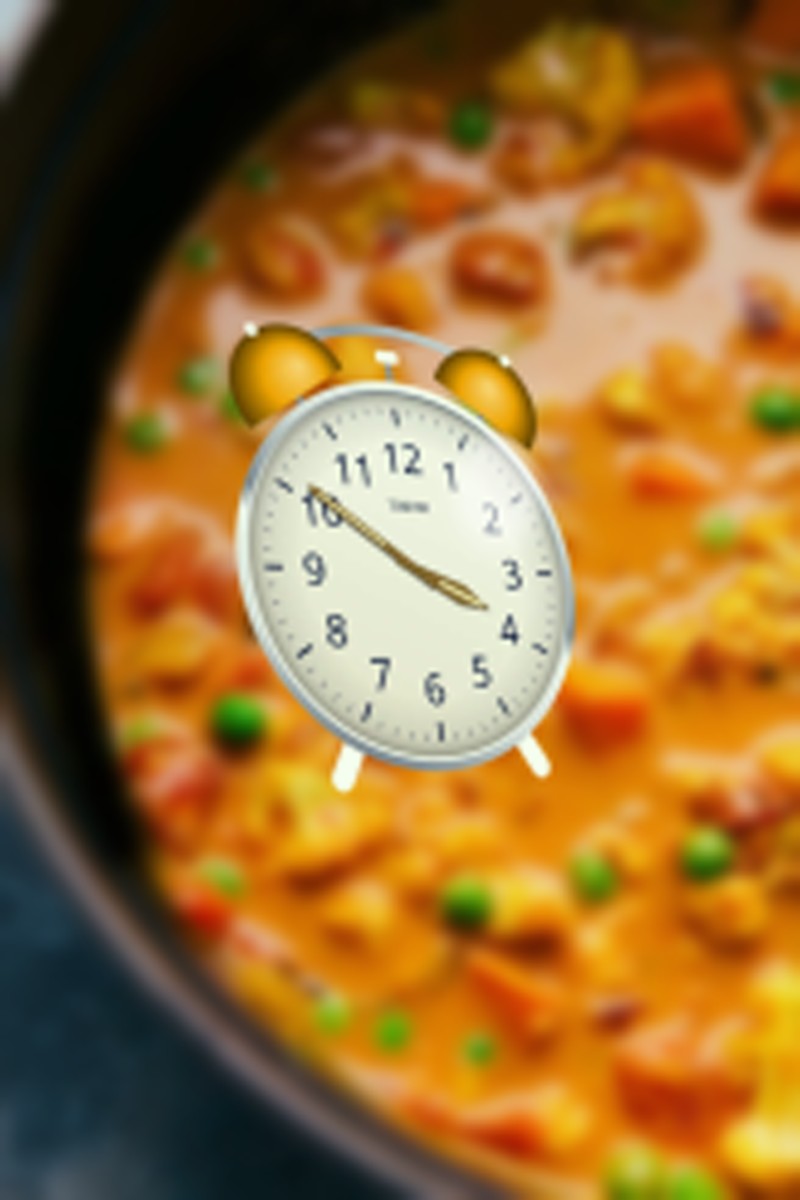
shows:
3,51
